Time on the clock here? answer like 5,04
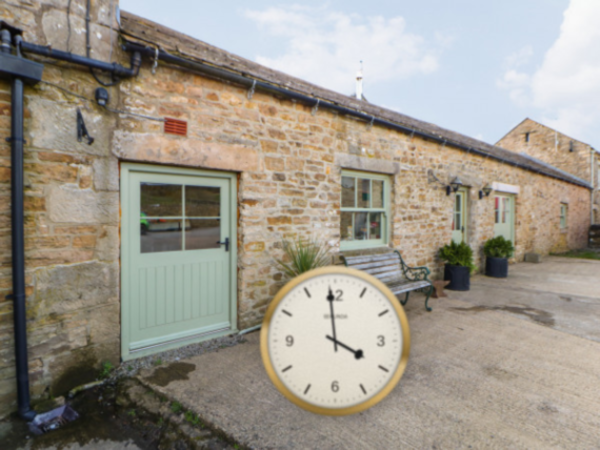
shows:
3,59
